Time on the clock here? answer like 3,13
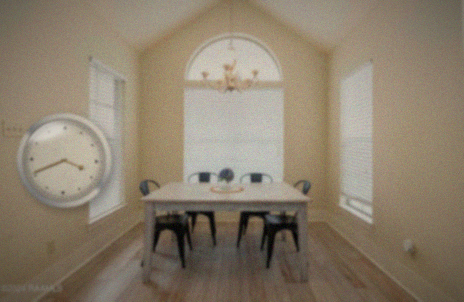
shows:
3,41
